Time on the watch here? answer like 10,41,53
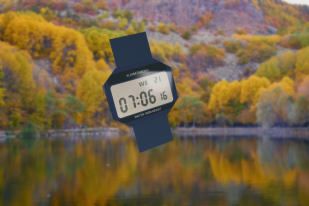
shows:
7,06,16
